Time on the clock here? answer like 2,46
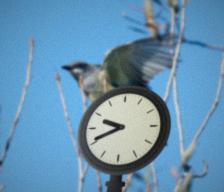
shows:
9,41
